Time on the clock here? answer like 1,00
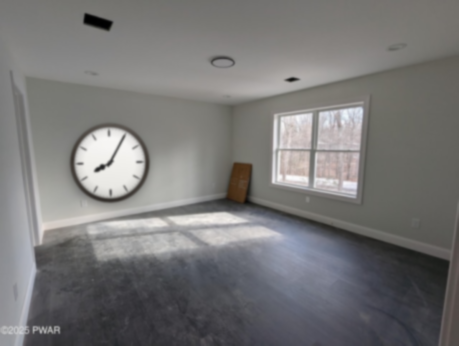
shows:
8,05
